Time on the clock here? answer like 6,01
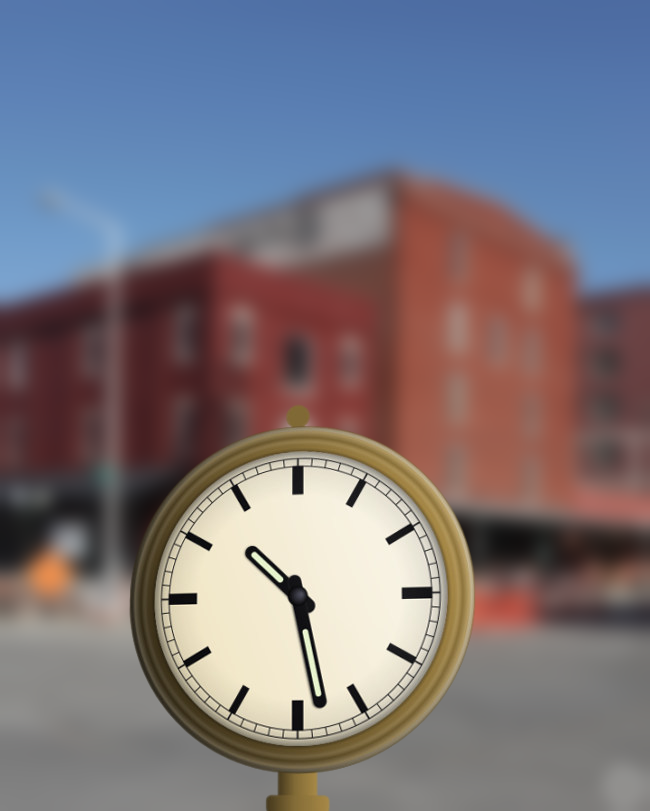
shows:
10,28
